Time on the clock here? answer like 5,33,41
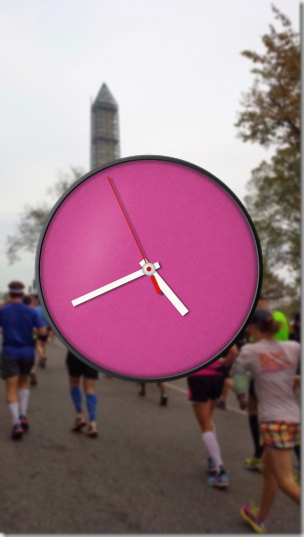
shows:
4,40,56
